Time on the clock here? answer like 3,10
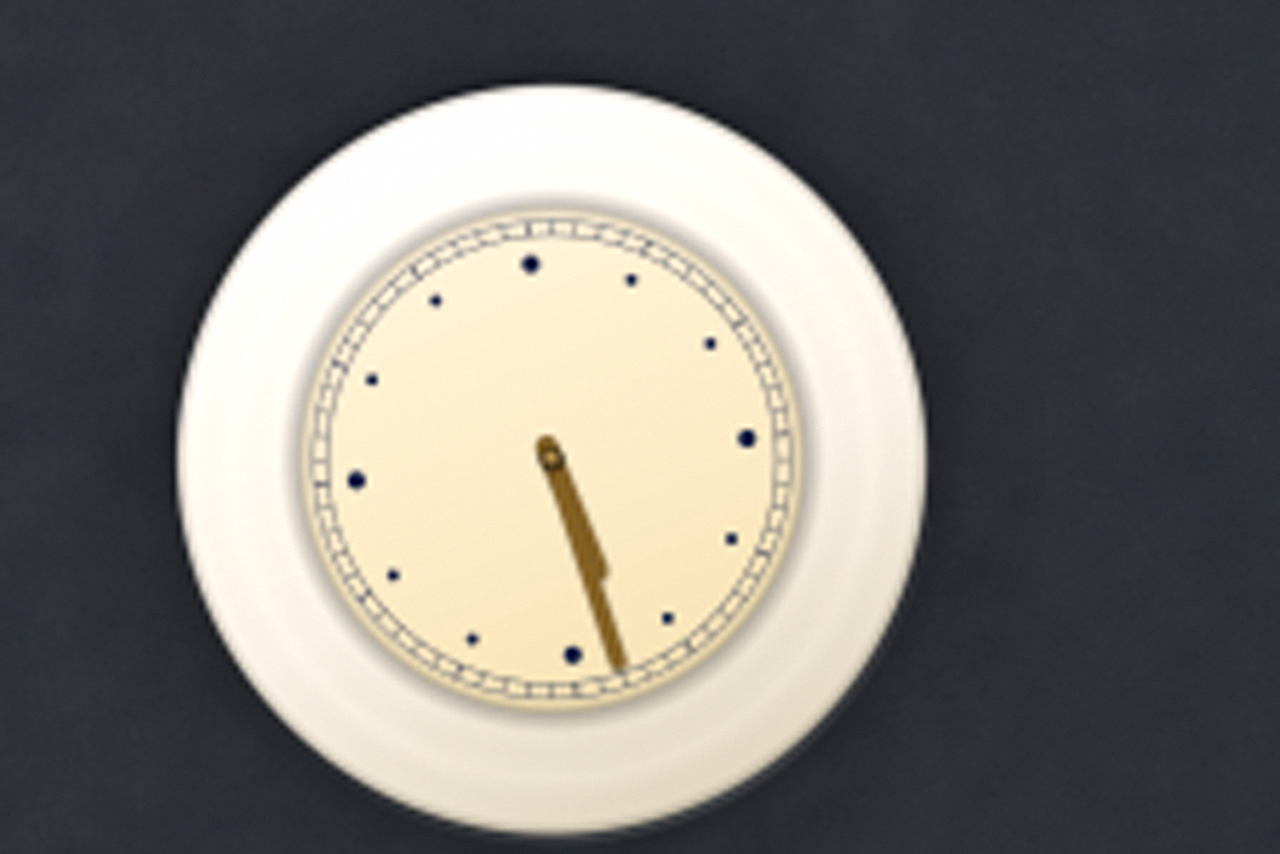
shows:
5,28
